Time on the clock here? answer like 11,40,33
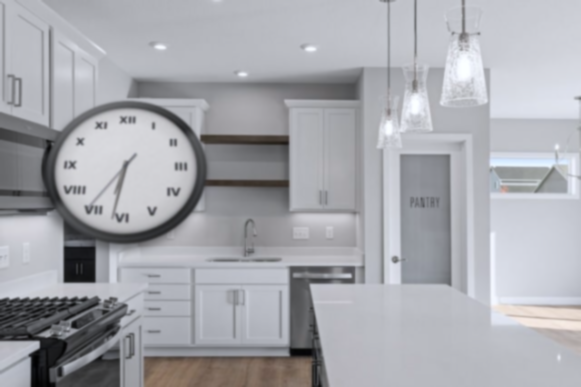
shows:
6,31,36
